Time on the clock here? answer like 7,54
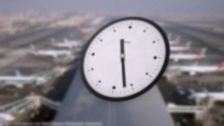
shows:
11,27
